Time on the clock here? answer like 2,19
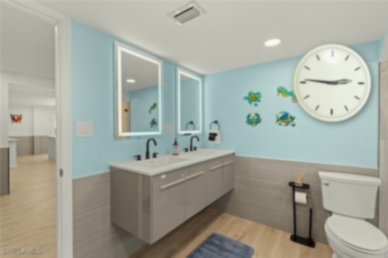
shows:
2,46
